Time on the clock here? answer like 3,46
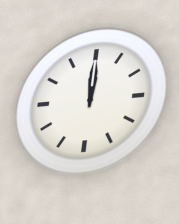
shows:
12,00
